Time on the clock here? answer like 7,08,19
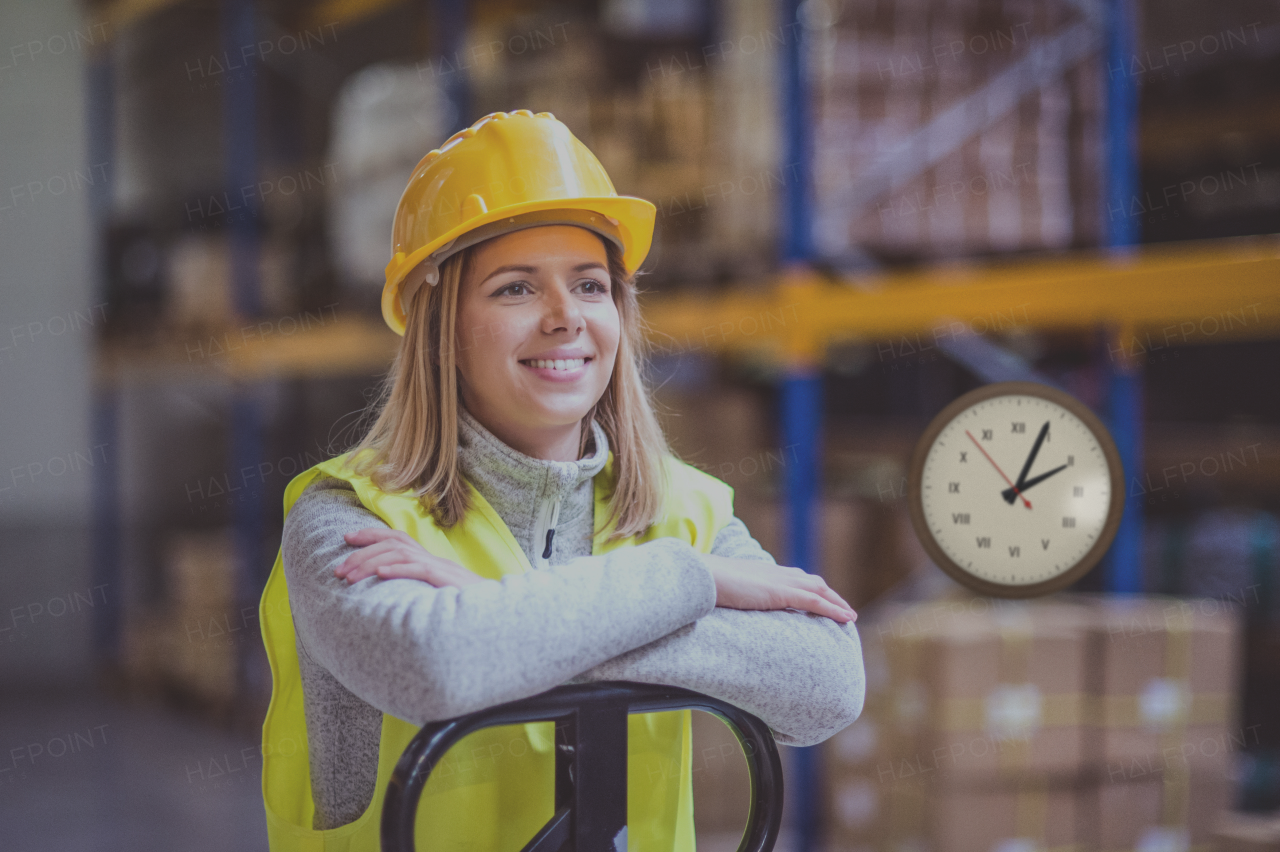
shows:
2,03,53
